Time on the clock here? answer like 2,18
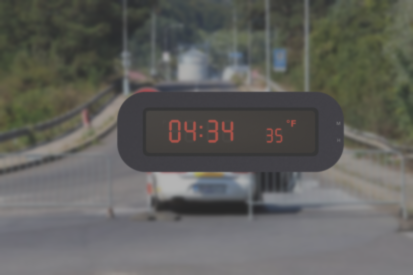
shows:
4,34
